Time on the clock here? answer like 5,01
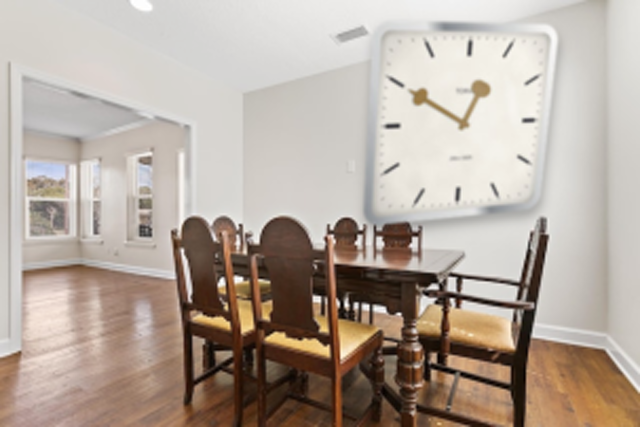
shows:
12,50
